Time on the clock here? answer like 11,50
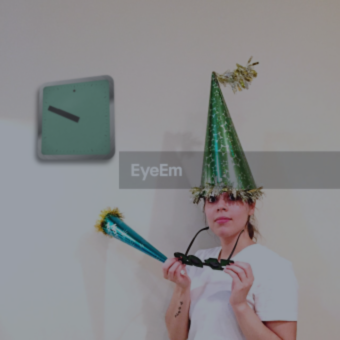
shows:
9,49
